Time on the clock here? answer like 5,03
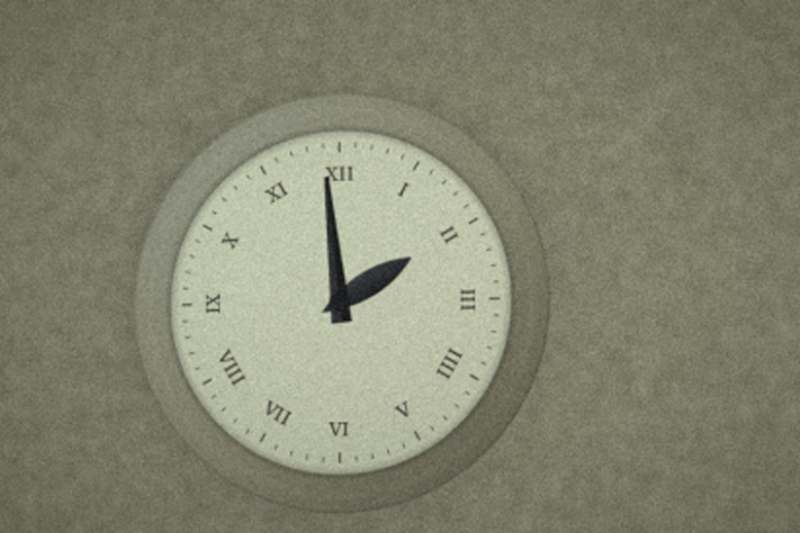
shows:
1,59
